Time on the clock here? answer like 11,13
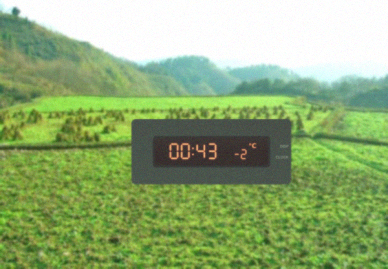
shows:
0,43
